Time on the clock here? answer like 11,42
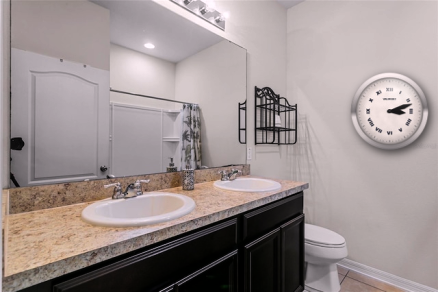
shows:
3,12
